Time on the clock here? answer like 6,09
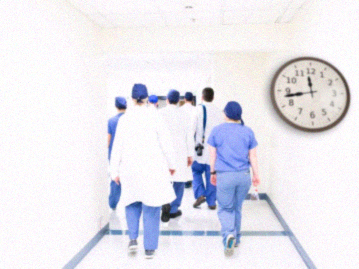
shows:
11,43
